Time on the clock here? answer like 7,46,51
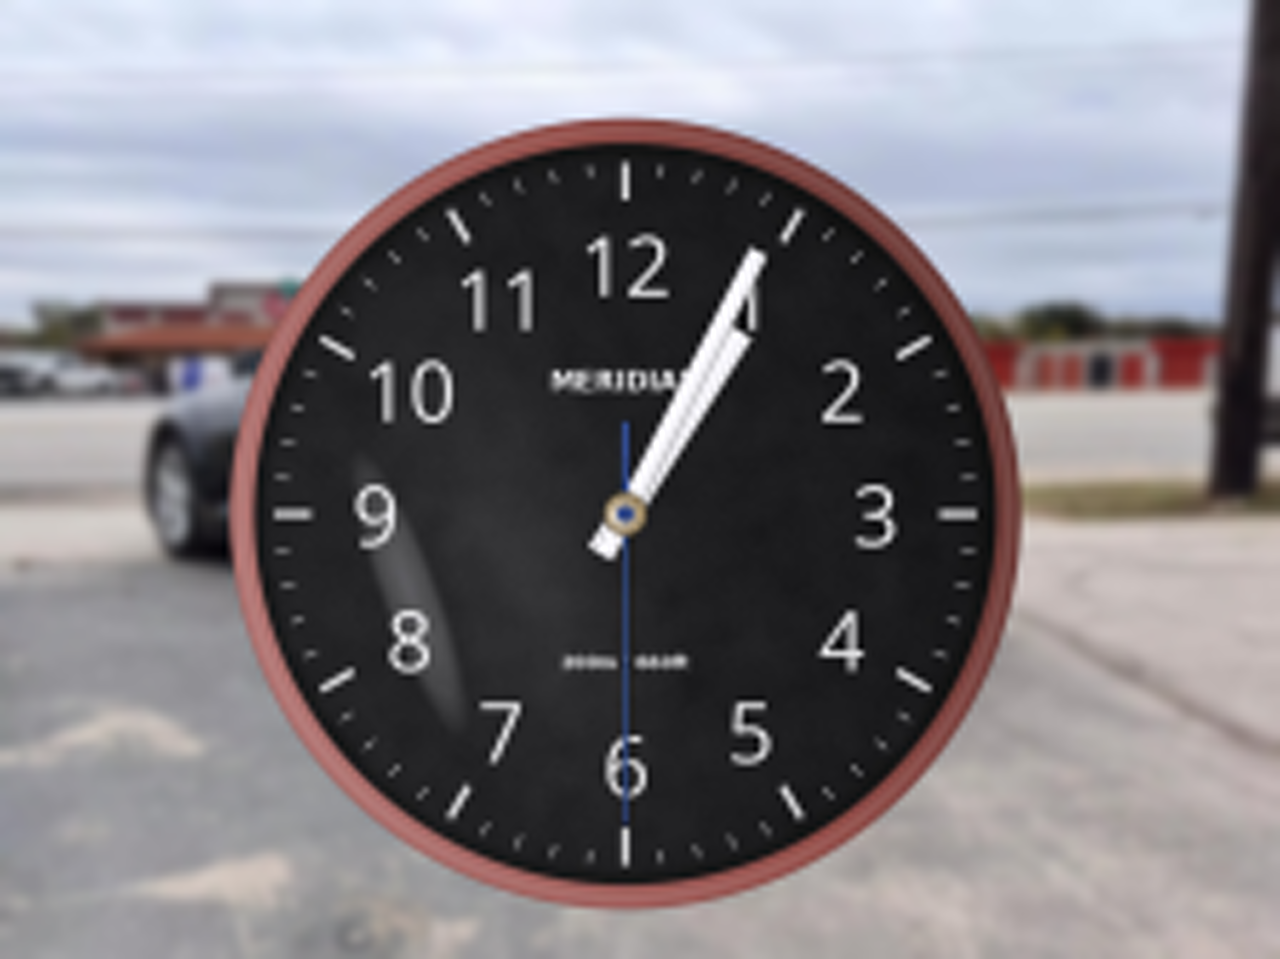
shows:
1,04,30
